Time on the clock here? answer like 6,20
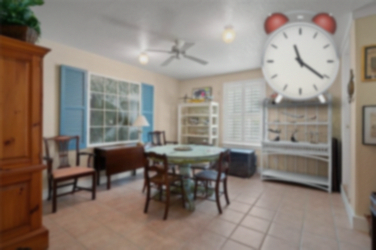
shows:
11,21
